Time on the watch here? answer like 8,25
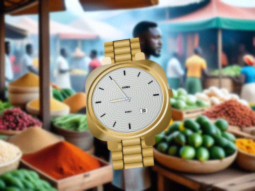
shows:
8,55
